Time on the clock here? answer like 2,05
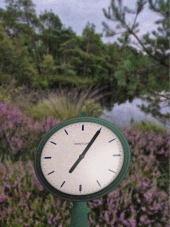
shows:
7,05
